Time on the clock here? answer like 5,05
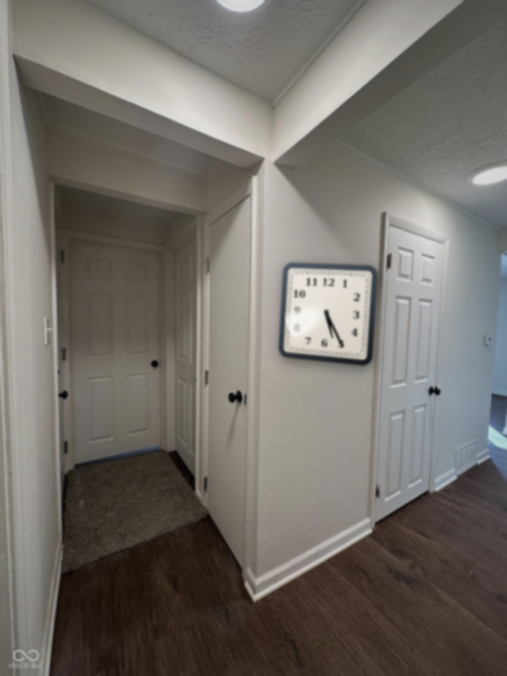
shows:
5,25
